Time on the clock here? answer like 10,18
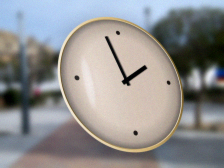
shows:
1,57
